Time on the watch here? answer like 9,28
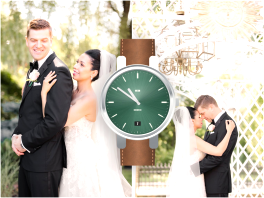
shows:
10,51
